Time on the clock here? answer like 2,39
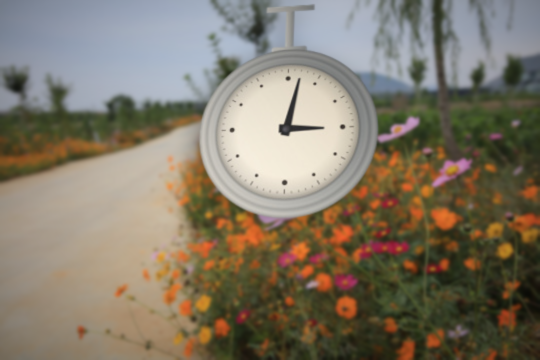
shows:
3,02
